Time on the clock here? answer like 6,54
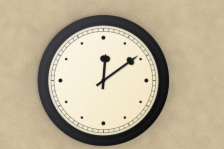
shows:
12,09
